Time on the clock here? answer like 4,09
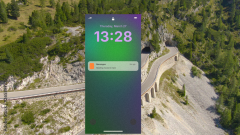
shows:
13,28
